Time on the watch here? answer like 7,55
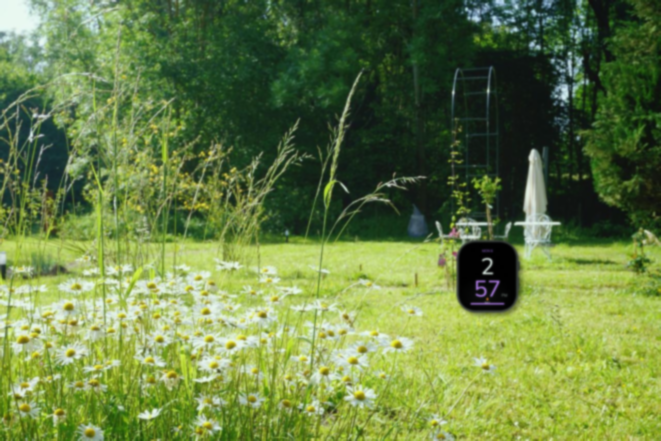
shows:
2,57
